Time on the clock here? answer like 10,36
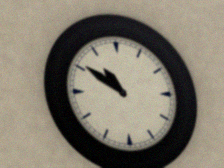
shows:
10,51
